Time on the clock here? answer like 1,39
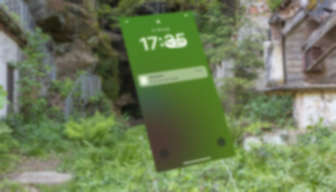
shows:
17,35
